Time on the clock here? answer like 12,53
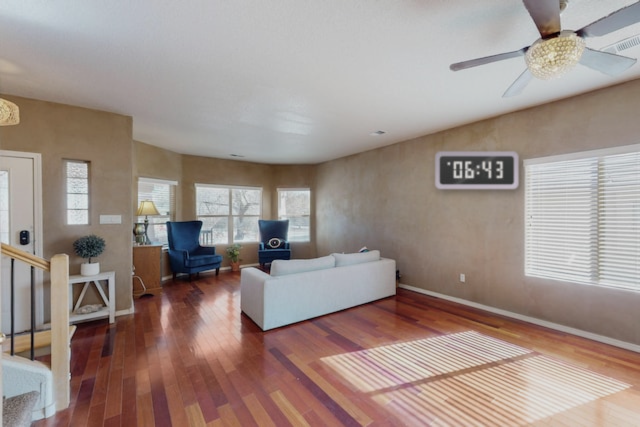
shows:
6,43
